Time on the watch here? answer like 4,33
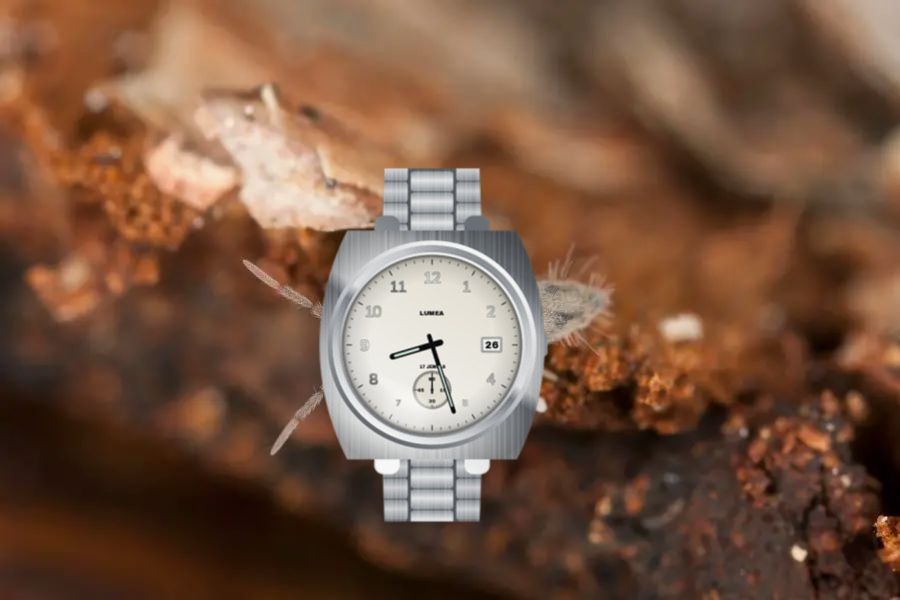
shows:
8,27
